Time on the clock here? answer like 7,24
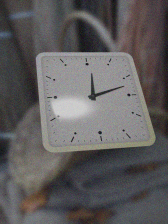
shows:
12,12
